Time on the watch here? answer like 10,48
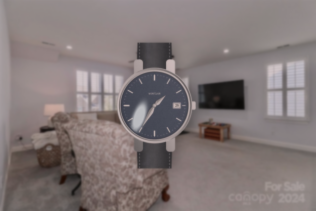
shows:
1,35
